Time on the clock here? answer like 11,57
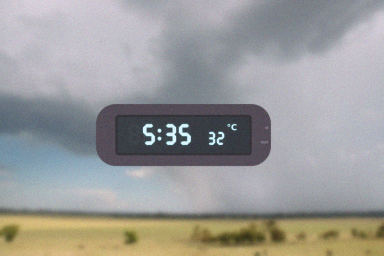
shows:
5,35
